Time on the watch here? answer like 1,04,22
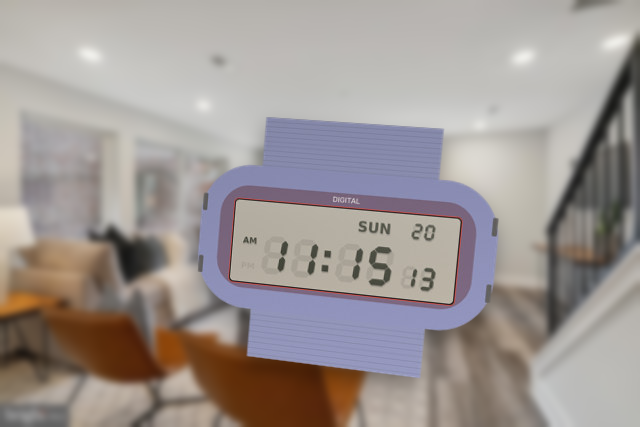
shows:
11,15,13
